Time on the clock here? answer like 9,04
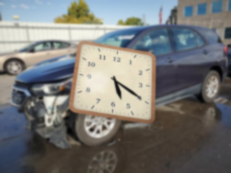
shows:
5,20
